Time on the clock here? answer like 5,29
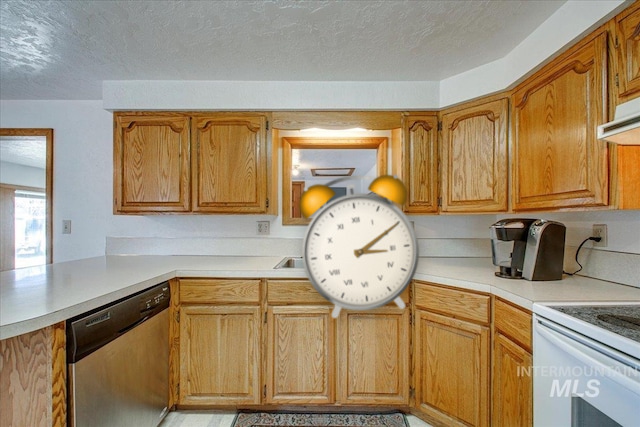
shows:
3,10
